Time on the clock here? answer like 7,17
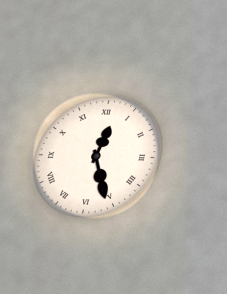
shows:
12,26
